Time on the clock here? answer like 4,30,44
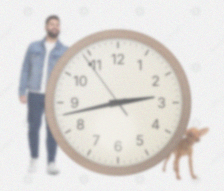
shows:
2,42,54
